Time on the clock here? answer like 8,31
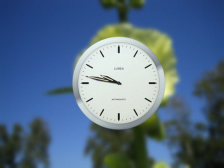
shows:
9,47
